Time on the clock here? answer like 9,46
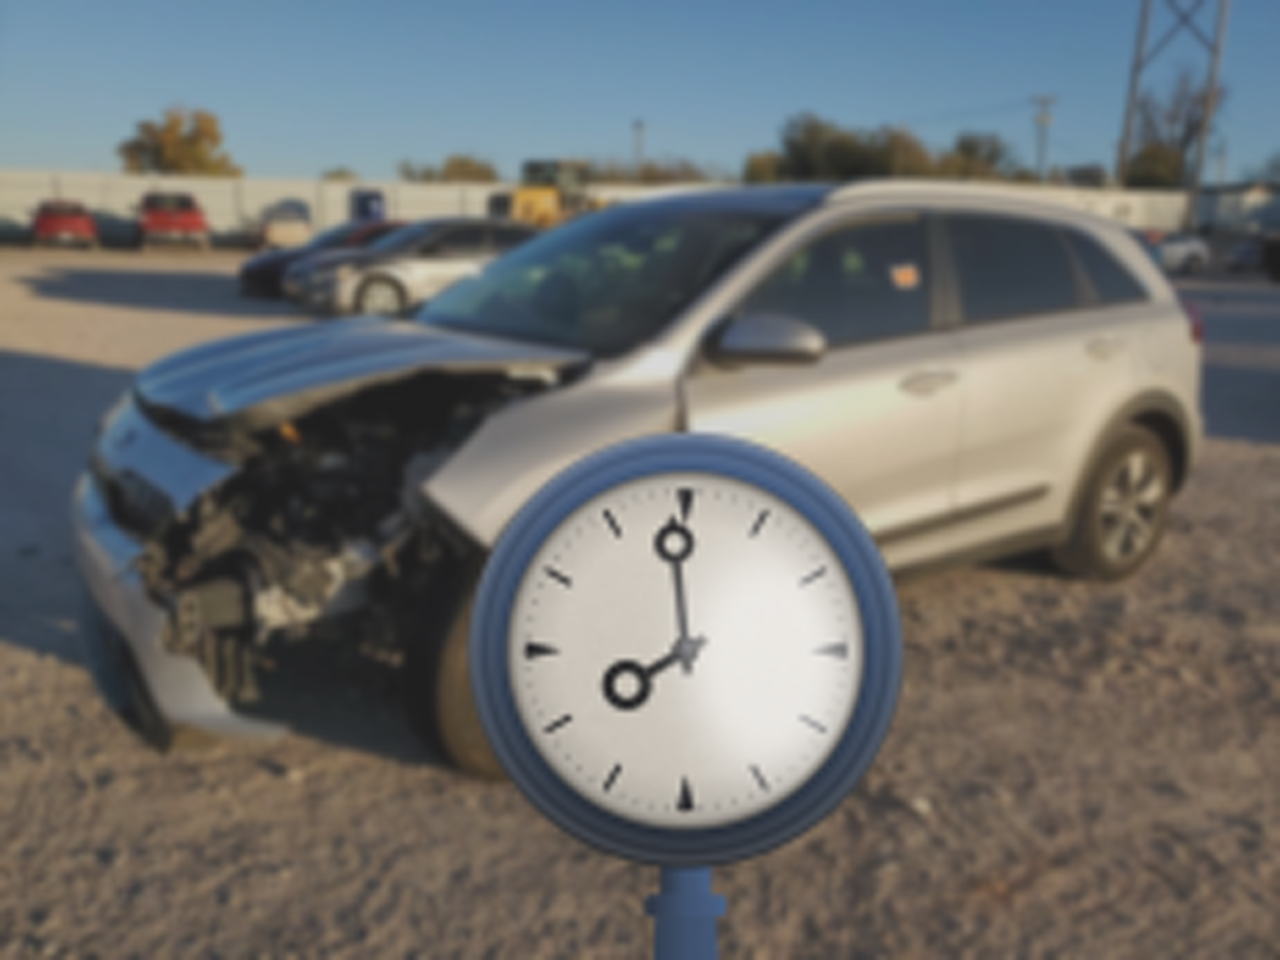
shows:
7,59
